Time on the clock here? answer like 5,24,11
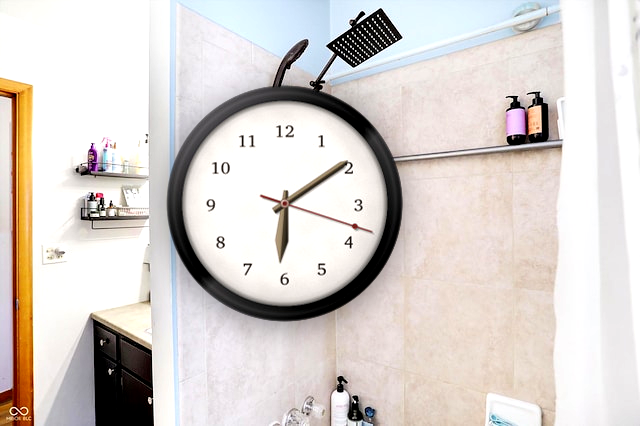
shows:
6,09,18
